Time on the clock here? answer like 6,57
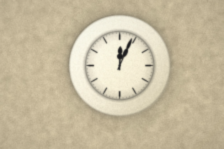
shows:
12,04
